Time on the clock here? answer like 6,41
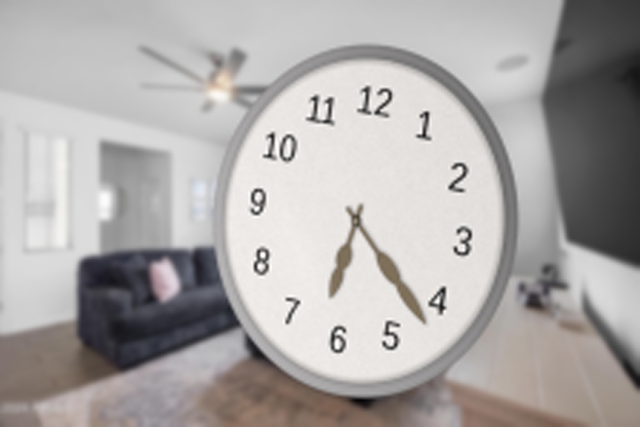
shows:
6,22
